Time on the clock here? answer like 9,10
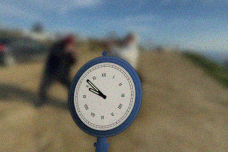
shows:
9,52
